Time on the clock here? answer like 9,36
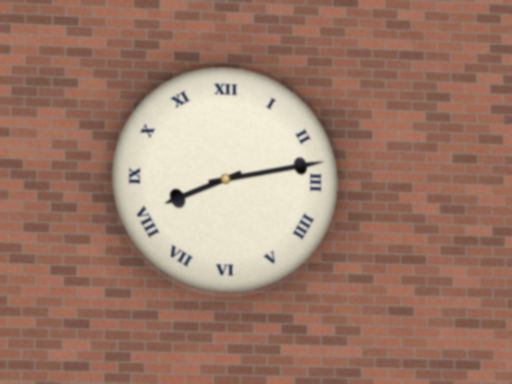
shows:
8,13
